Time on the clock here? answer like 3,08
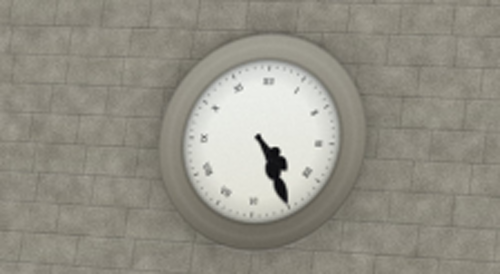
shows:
4,25
